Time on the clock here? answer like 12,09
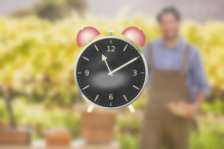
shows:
11,10
